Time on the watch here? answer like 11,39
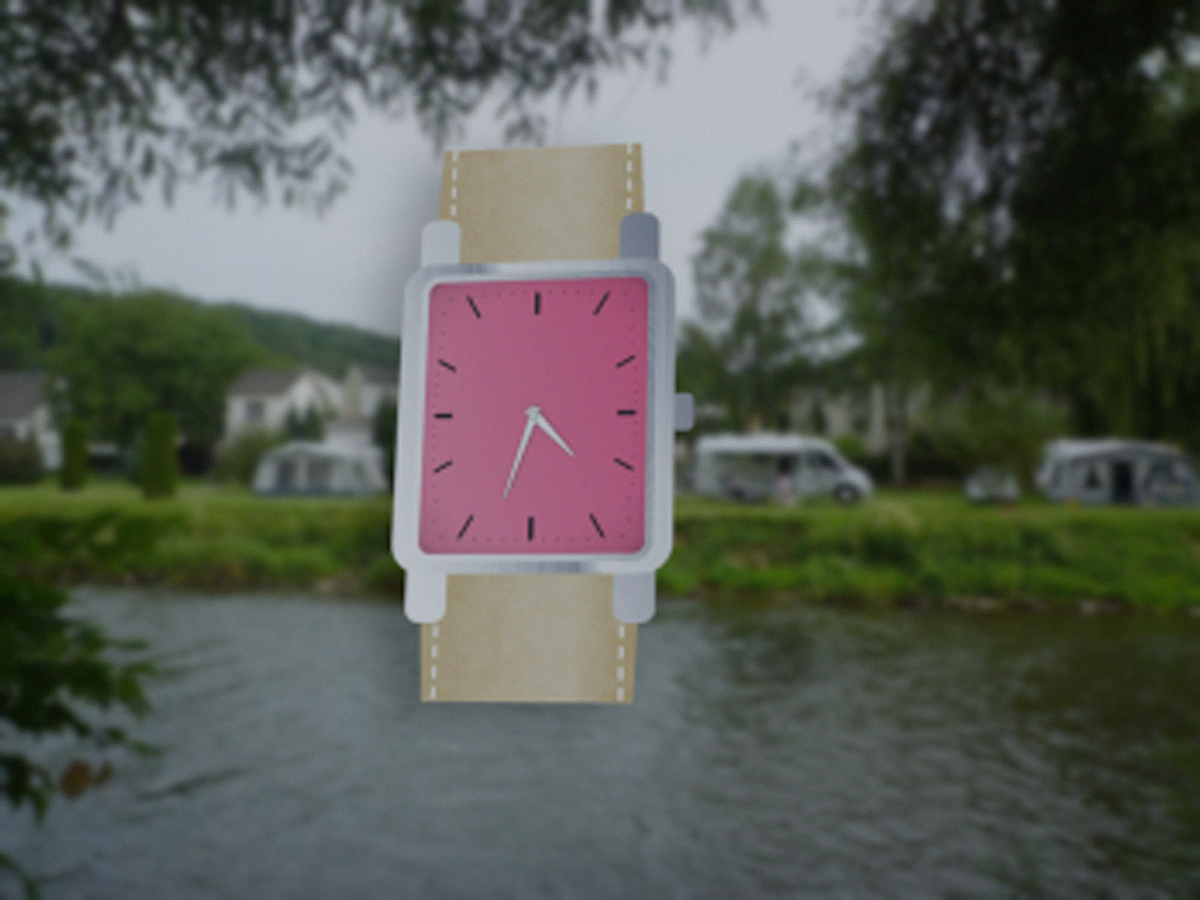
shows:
4,33
